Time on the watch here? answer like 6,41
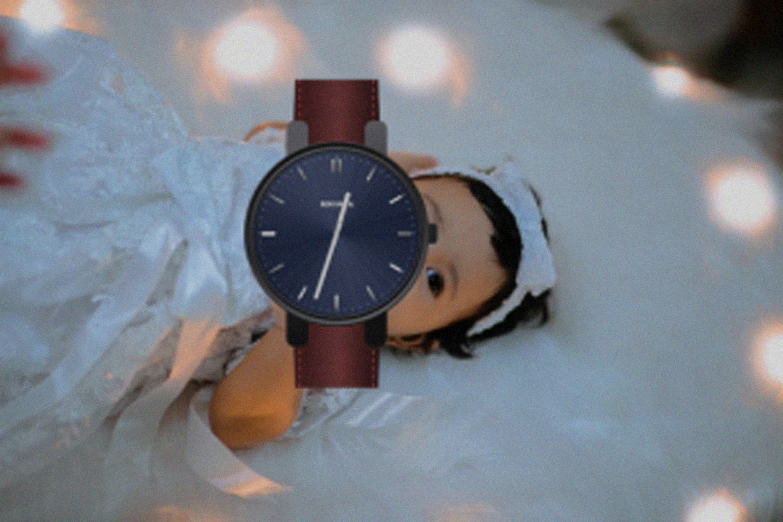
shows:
12,33
